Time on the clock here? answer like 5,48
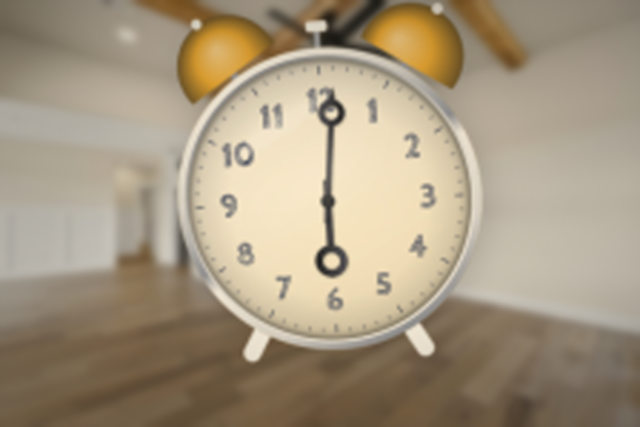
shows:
6,01
